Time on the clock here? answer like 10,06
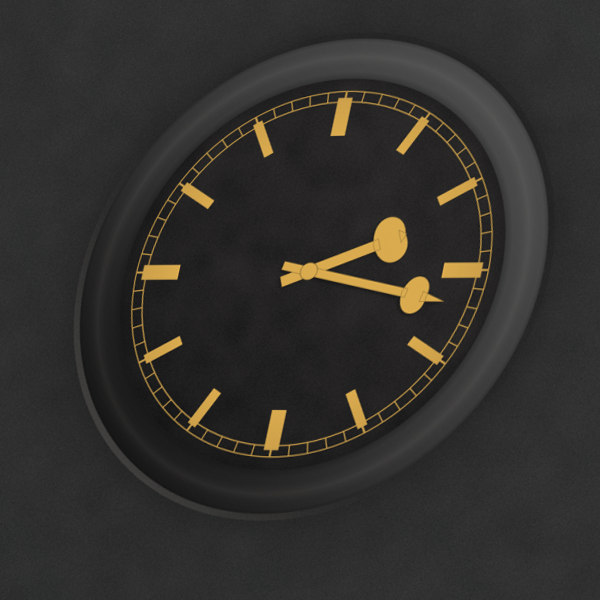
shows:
2,17
